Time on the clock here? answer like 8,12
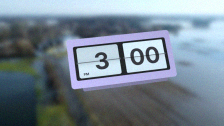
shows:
3,00
